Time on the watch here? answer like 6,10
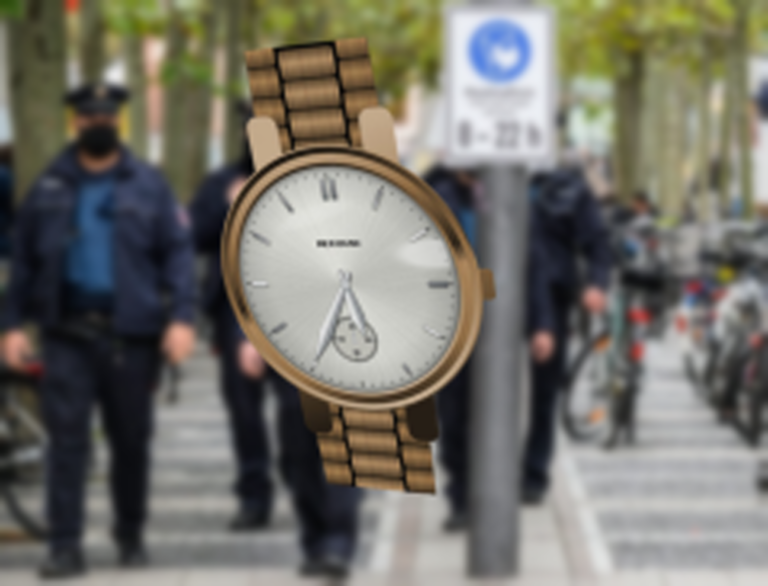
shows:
5,35
